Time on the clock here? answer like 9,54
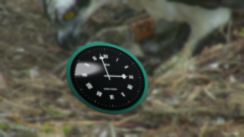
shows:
2,58
